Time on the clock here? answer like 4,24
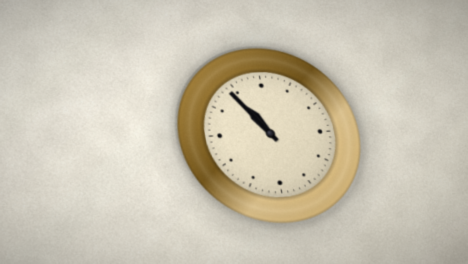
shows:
10,54
